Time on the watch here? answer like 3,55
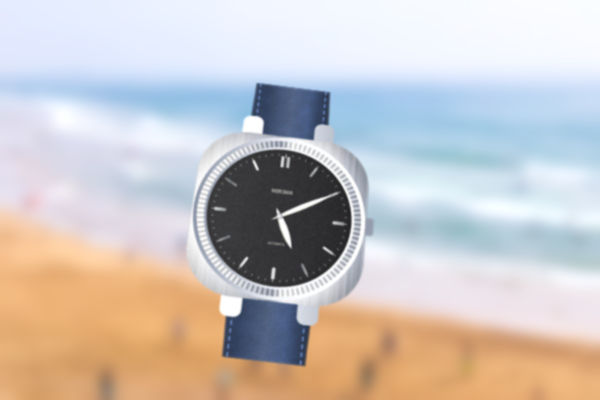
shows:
5,10
